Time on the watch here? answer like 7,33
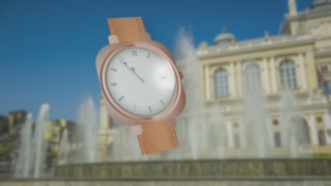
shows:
10,54
